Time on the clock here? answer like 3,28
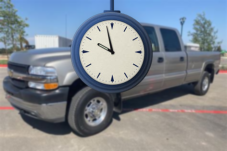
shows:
9,58
